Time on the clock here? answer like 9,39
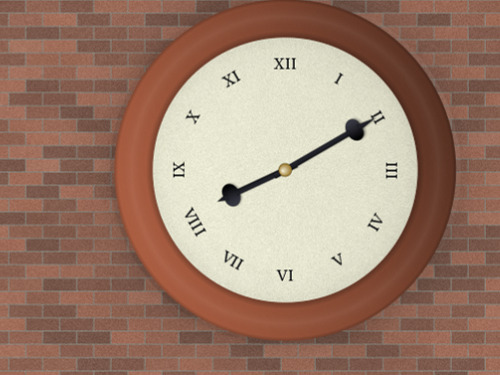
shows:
8,10
